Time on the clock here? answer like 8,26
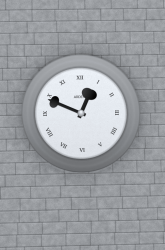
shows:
12,49
